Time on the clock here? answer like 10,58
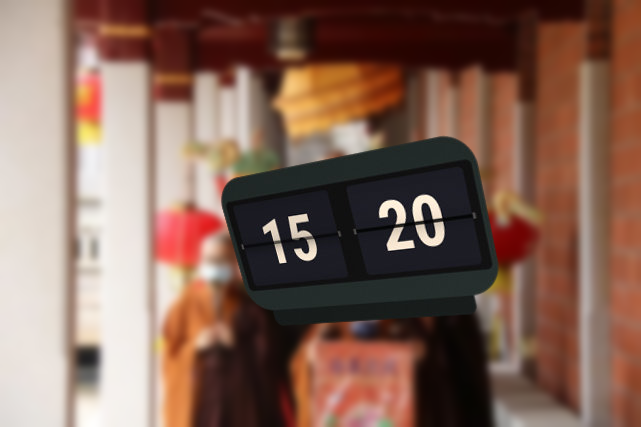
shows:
15,20
